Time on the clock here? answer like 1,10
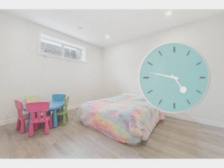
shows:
4,47
